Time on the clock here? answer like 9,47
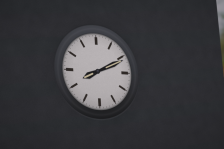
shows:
8,11
